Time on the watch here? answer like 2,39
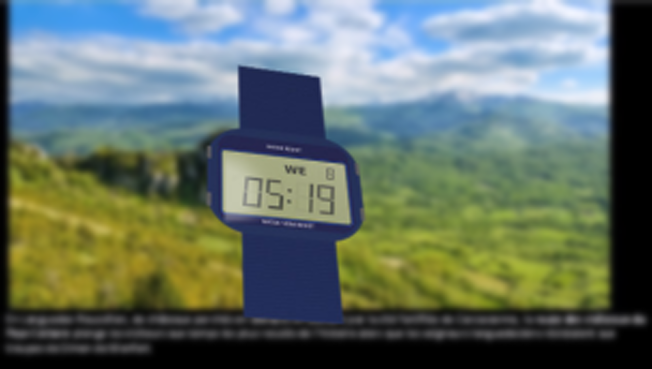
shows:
5,19
